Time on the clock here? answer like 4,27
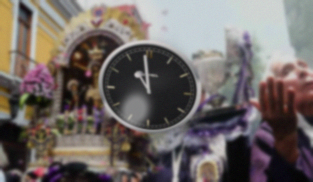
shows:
10,59
